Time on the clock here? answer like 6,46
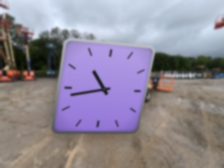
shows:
10,43
